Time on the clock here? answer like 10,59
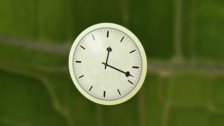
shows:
12,18
